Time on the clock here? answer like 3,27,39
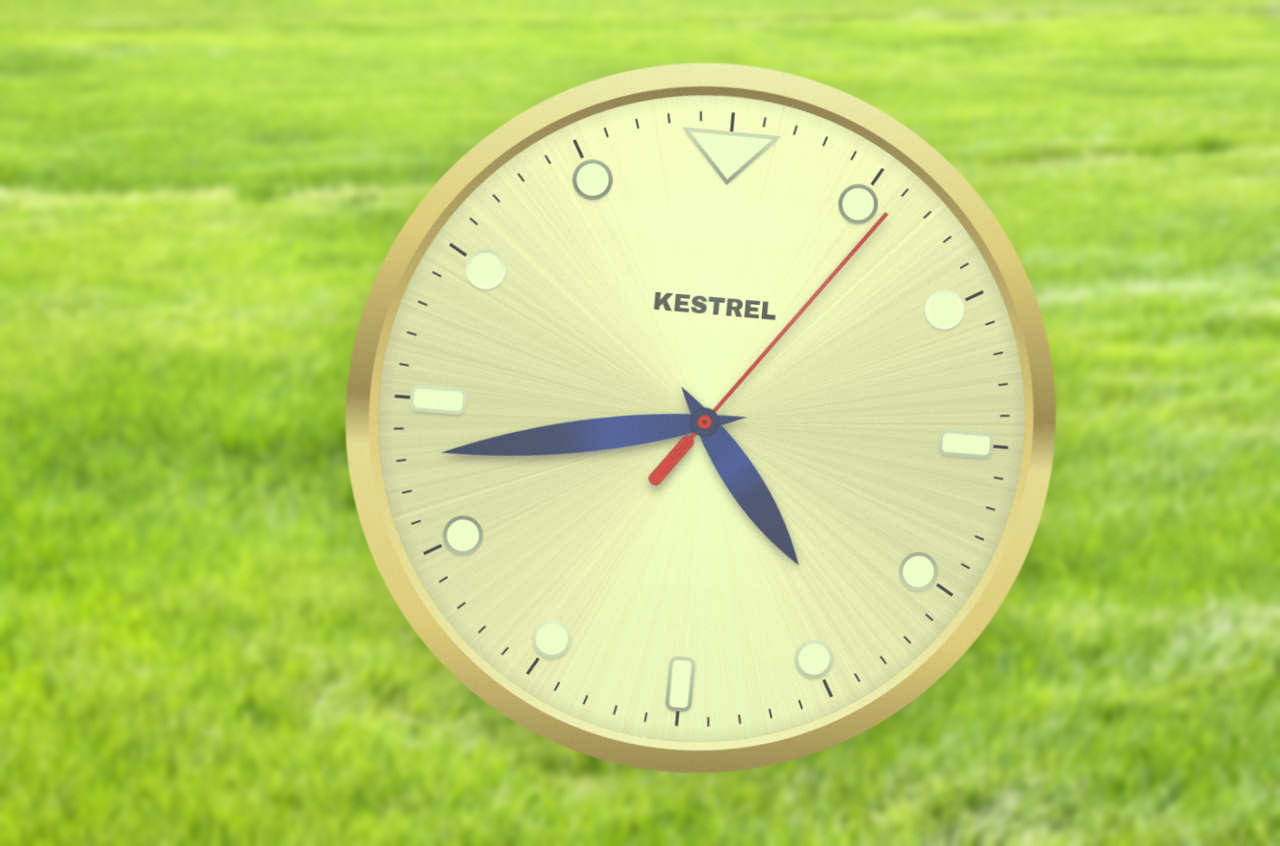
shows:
4,43,06
